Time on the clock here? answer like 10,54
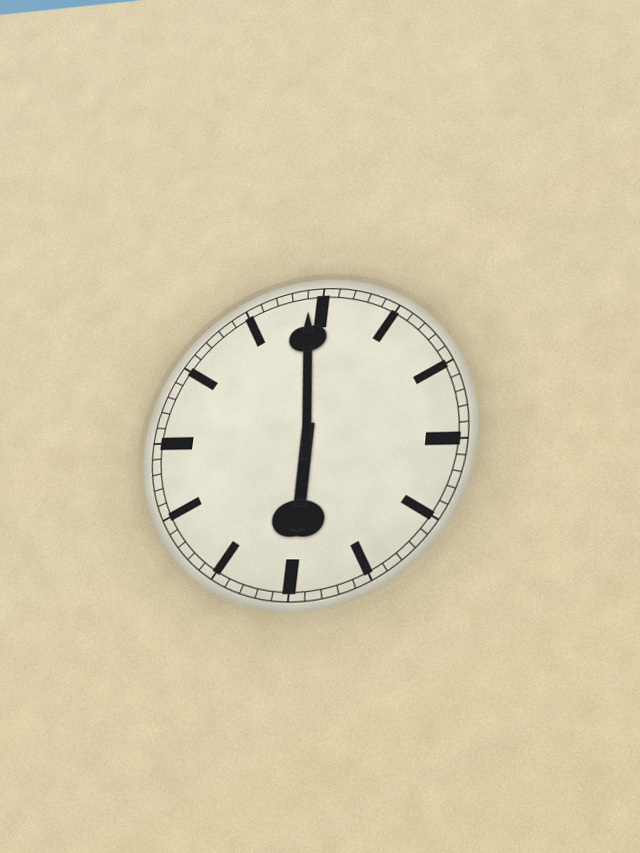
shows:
5,59
